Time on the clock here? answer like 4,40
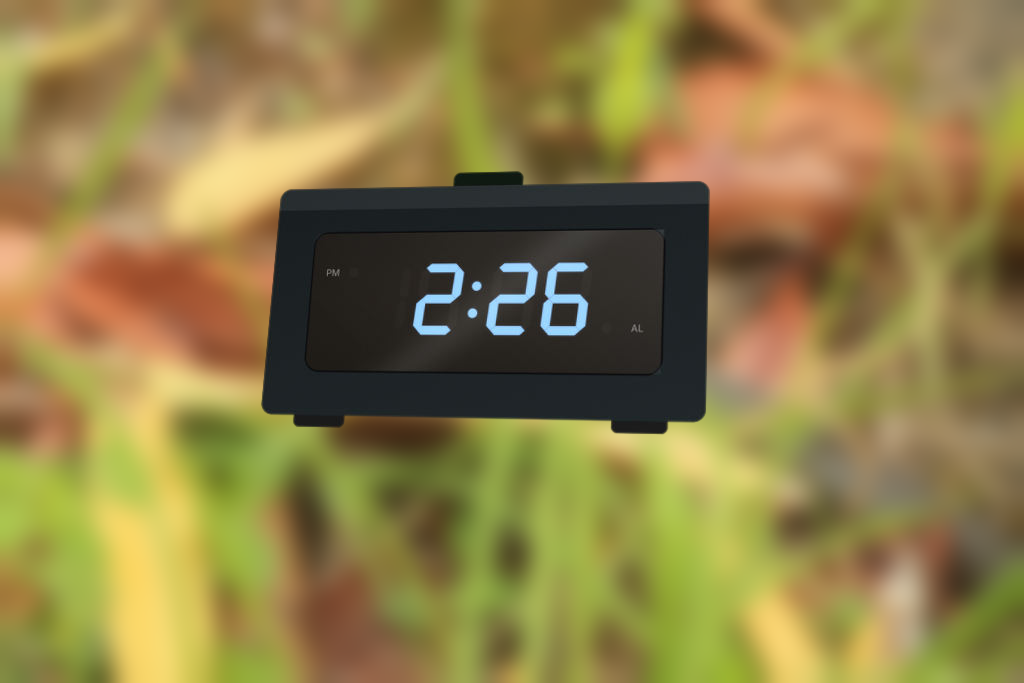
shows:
2,26
